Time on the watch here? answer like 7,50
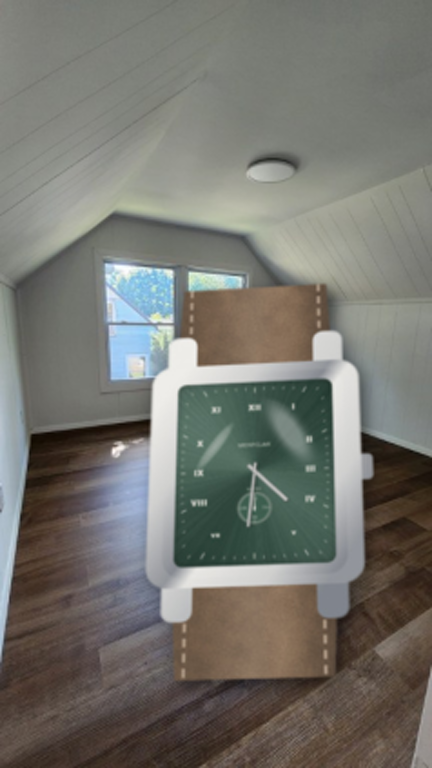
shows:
4,31
